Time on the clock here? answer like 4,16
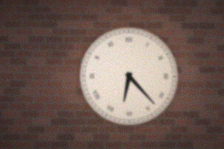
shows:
6,23
